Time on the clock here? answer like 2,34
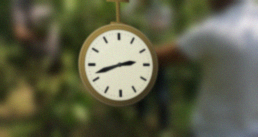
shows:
2,42
